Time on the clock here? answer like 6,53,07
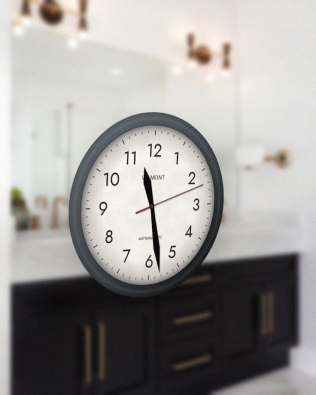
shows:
11,28,12
